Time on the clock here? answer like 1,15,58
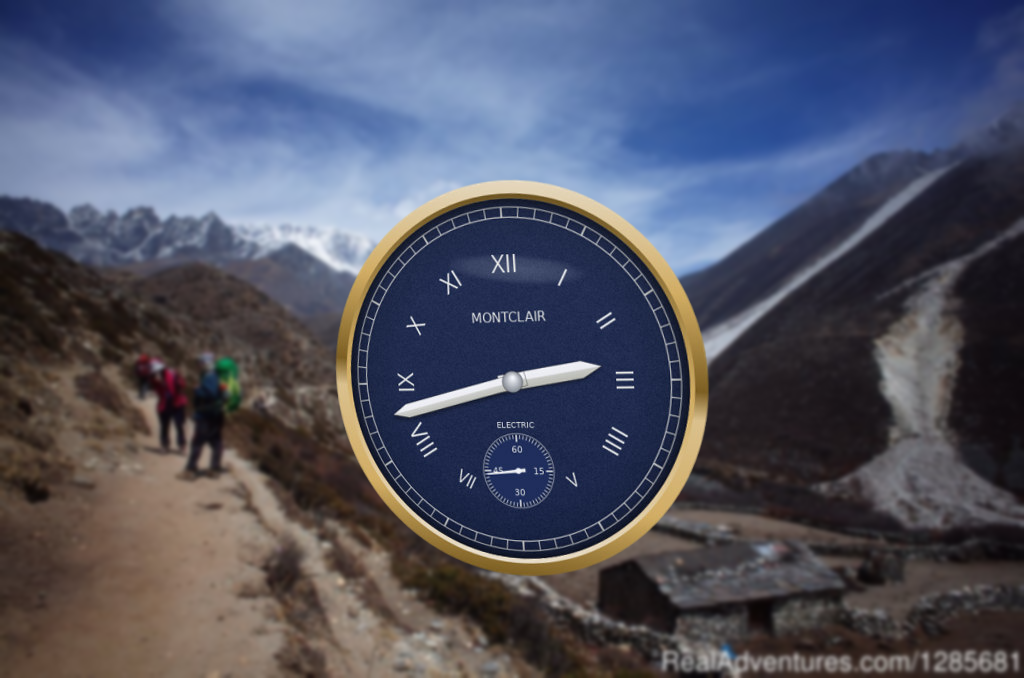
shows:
2,42,44
